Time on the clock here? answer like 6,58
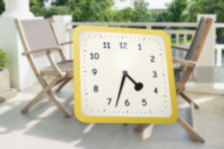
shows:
4,33
